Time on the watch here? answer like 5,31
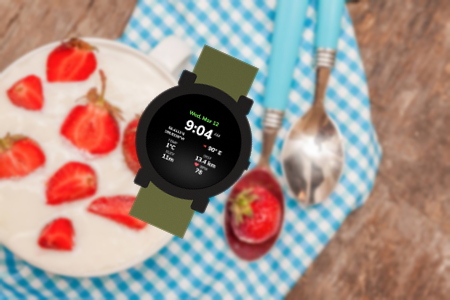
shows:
9,04
